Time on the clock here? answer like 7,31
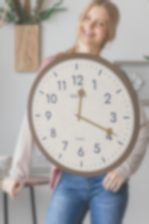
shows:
12,19
